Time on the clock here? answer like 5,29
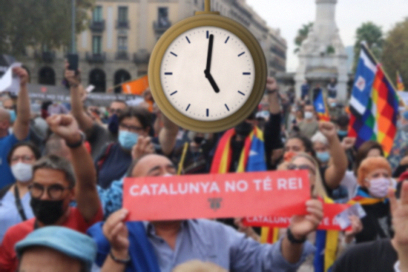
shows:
5,01
